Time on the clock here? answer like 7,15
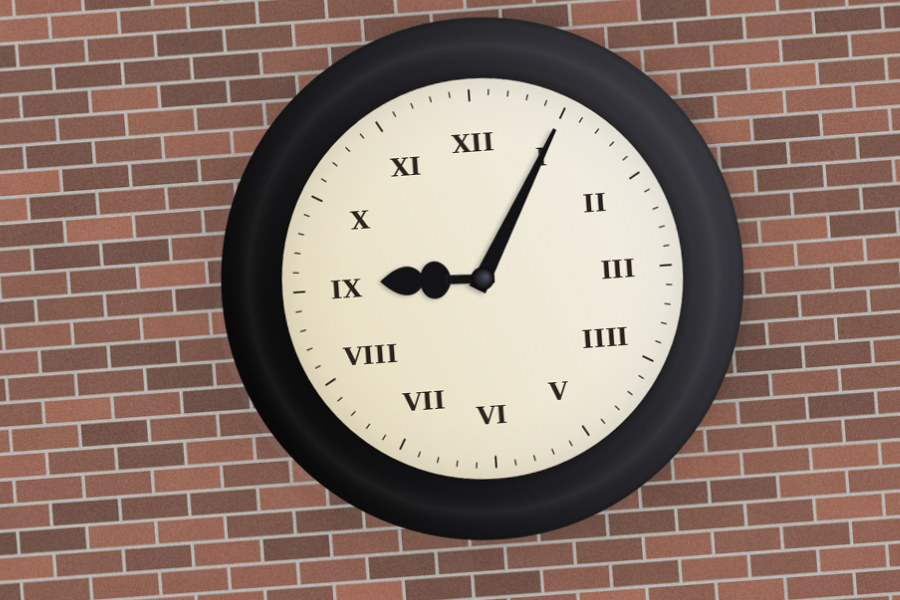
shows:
9,05
